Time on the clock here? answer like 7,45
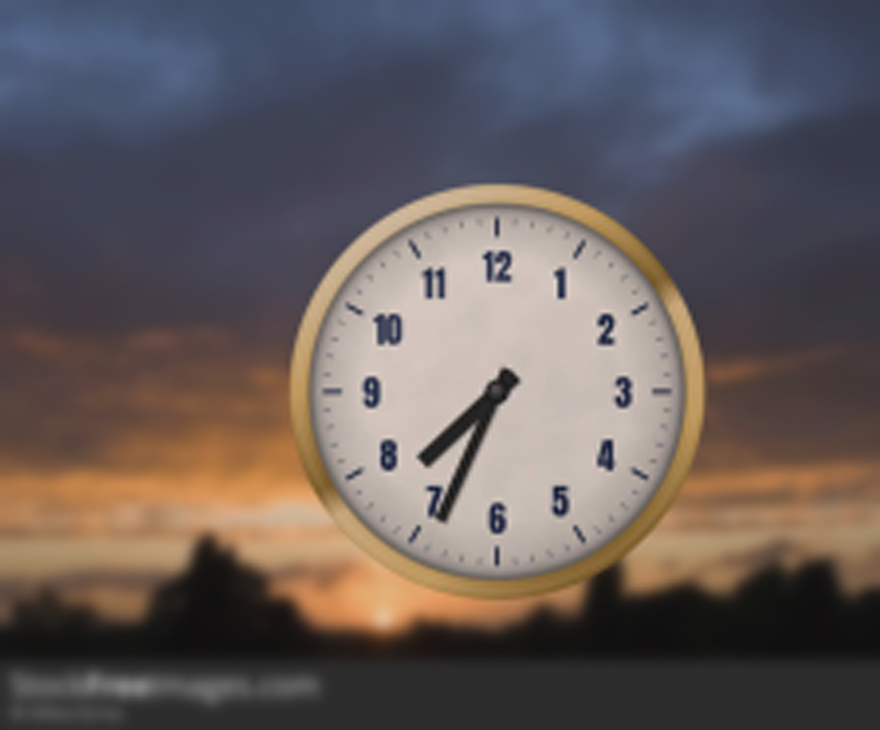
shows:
7,34
